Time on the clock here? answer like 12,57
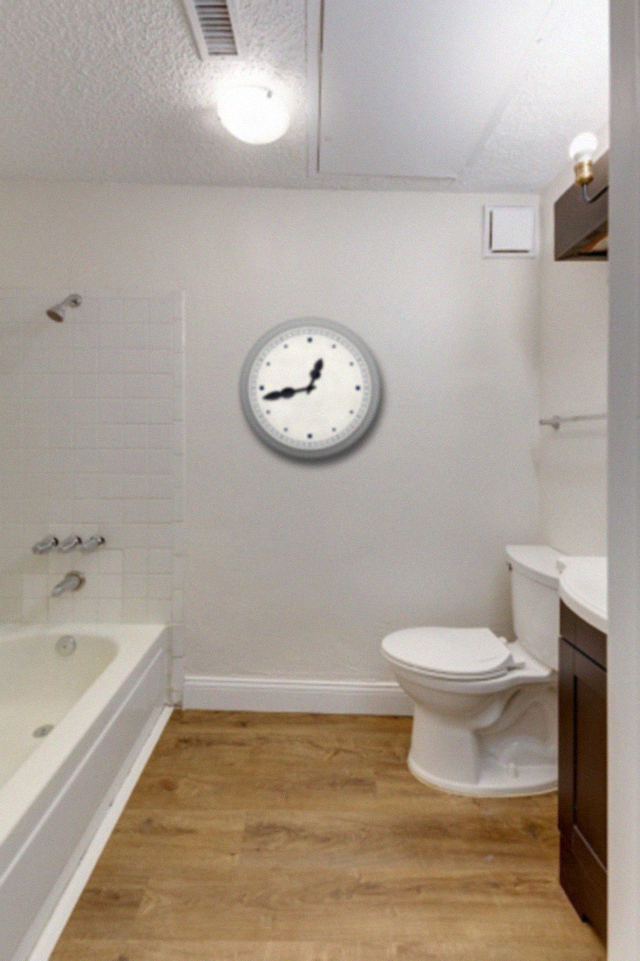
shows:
12,43
